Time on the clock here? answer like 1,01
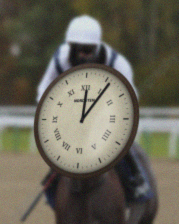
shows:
12,06
